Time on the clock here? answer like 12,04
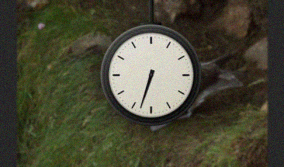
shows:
6,33
